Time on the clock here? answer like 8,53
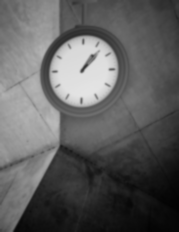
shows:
1,07
